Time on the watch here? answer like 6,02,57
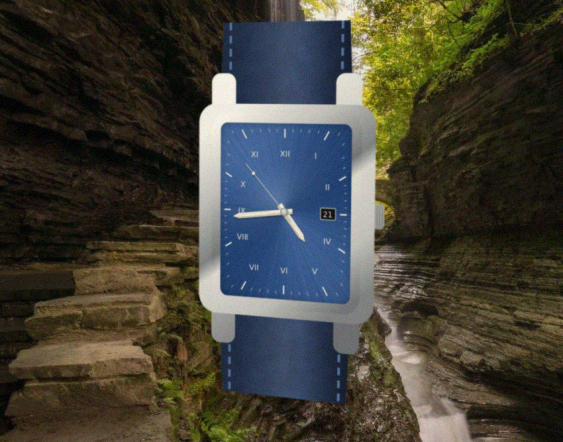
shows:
4,43,53
